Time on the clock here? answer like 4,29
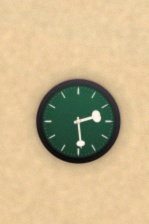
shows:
2,29
